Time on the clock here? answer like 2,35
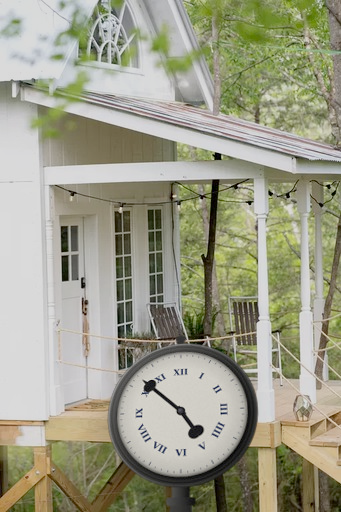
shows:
4,52
